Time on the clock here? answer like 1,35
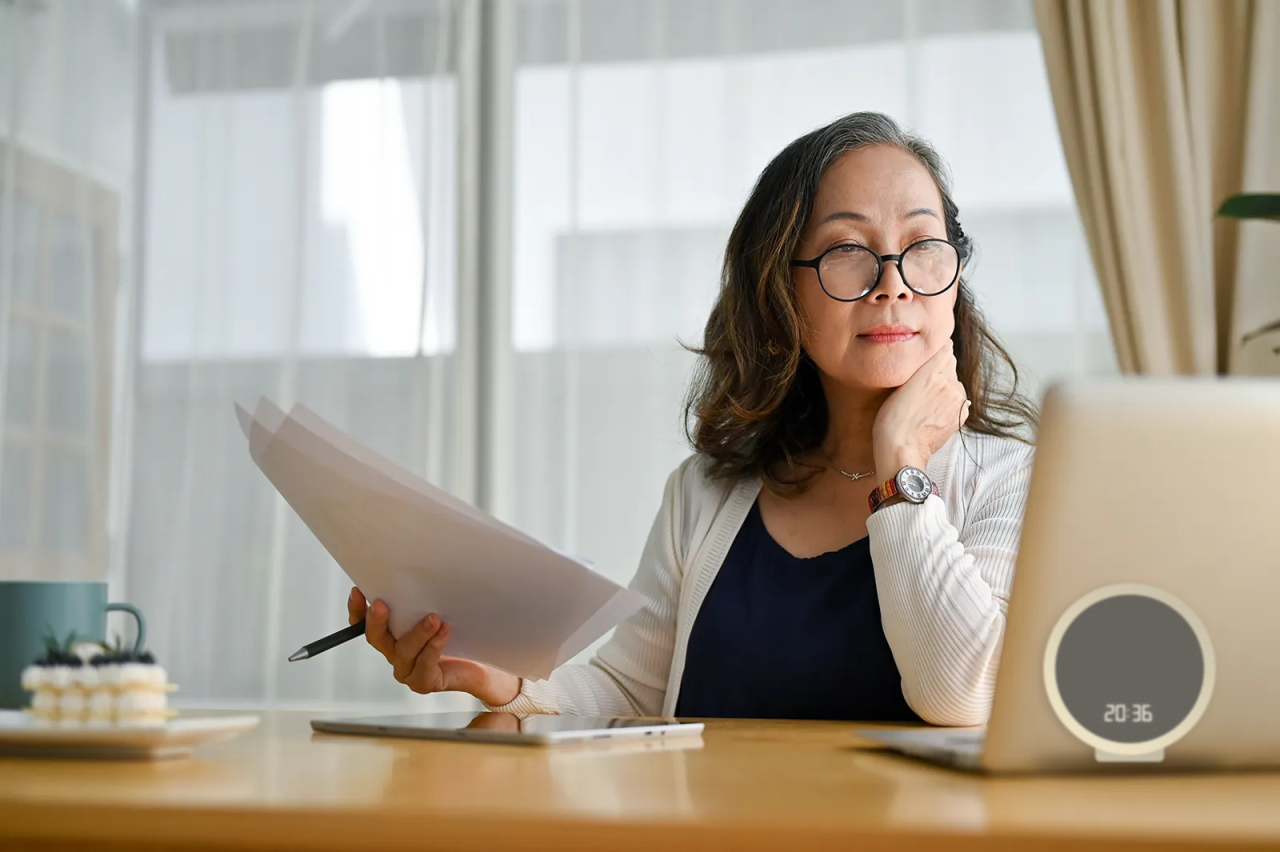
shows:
20,36
